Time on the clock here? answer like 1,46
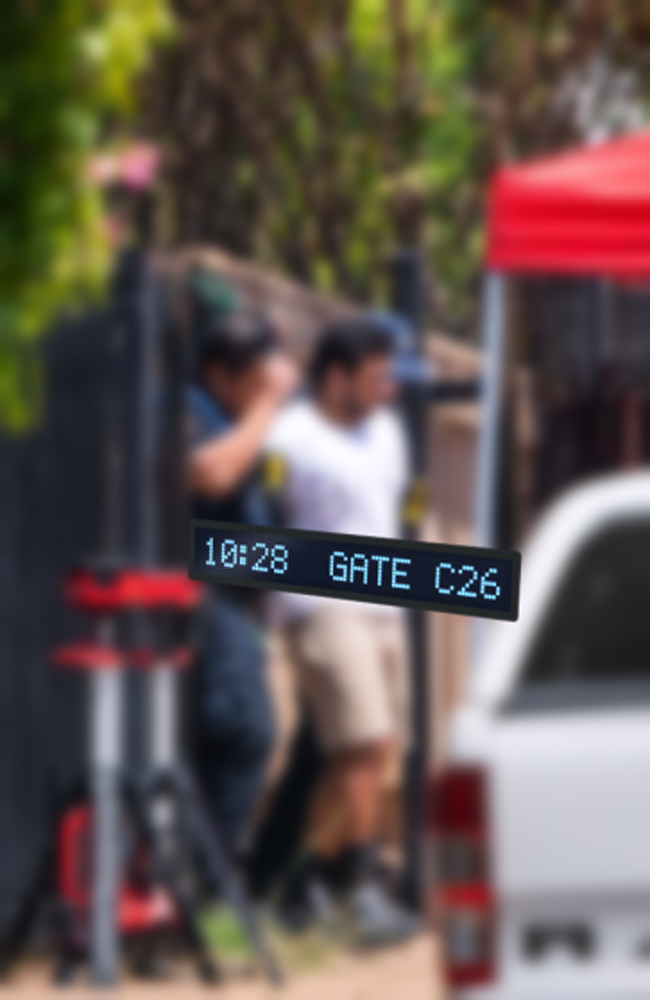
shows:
10,28
